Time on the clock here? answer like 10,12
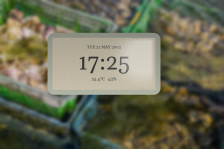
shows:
17,25
